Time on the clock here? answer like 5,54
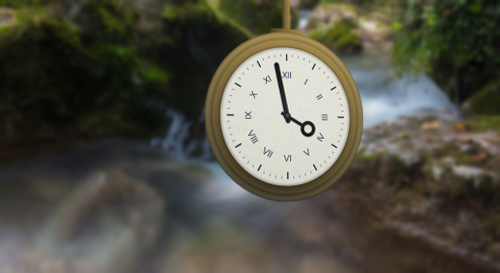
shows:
3,58
